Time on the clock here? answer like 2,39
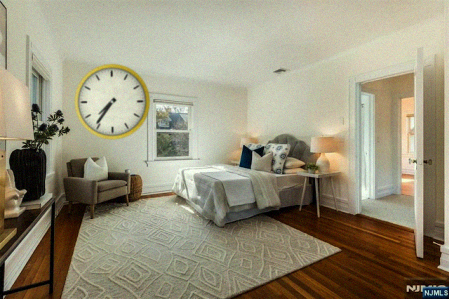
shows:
7,36
